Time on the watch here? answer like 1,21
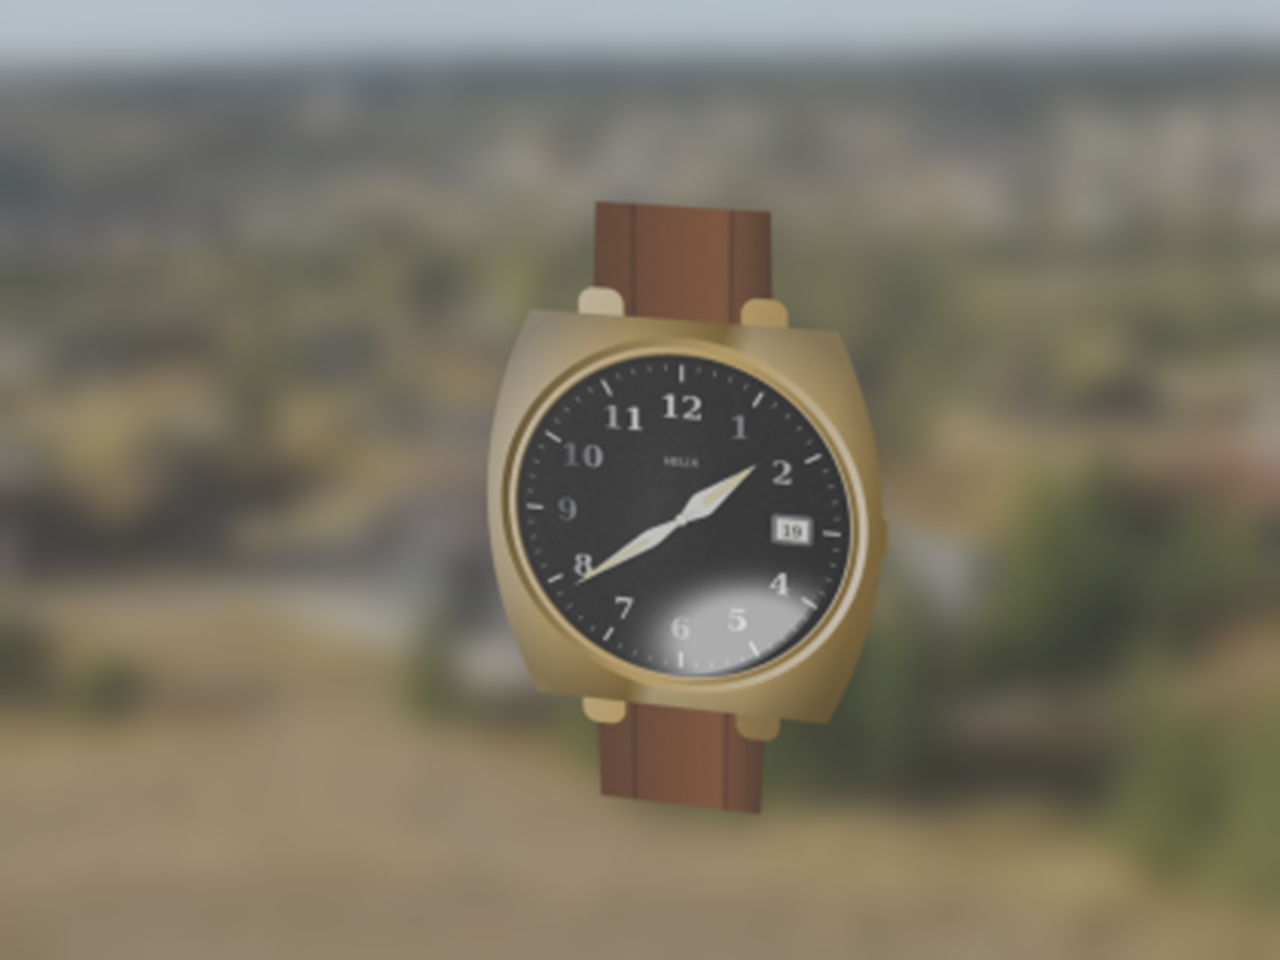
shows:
1,39
